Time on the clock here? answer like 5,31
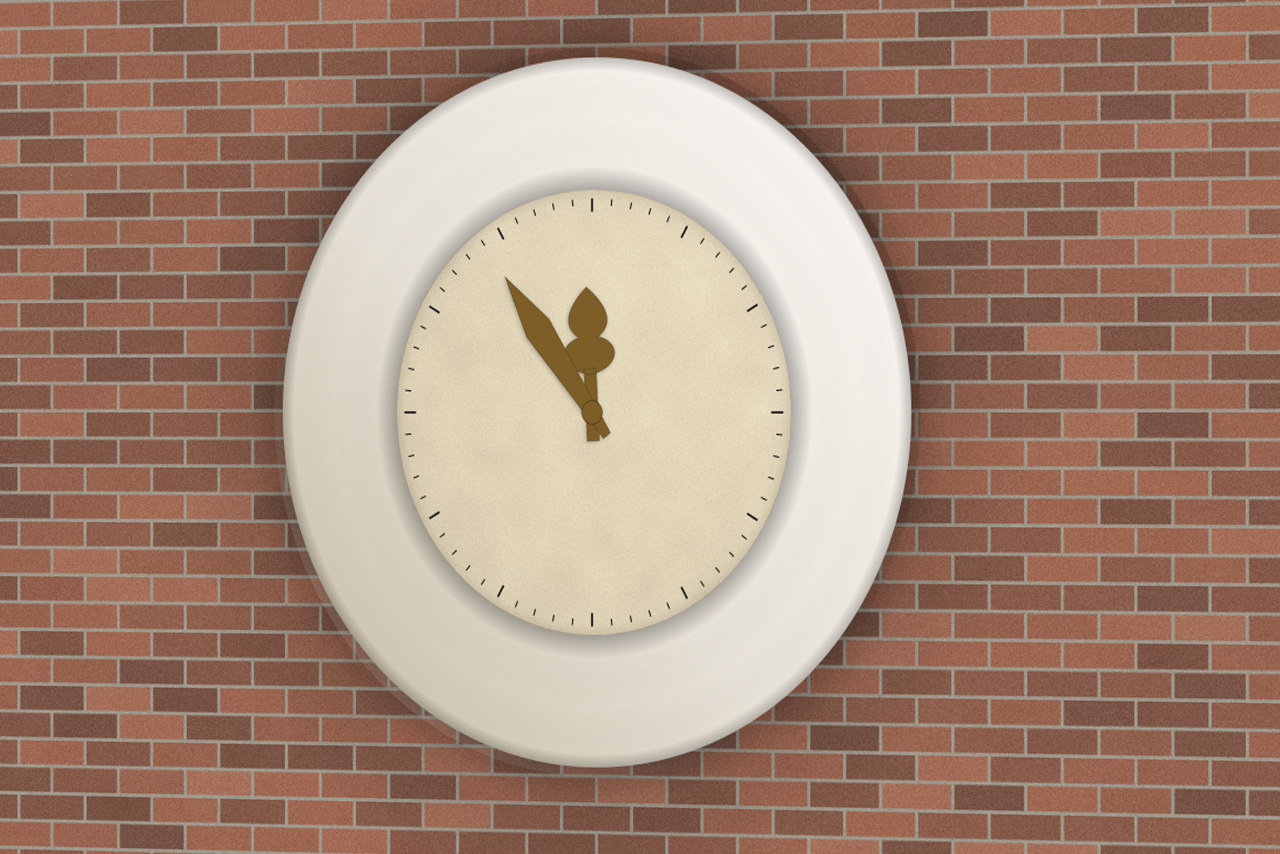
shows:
11,54
